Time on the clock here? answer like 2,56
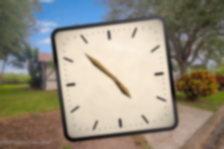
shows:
4,53
